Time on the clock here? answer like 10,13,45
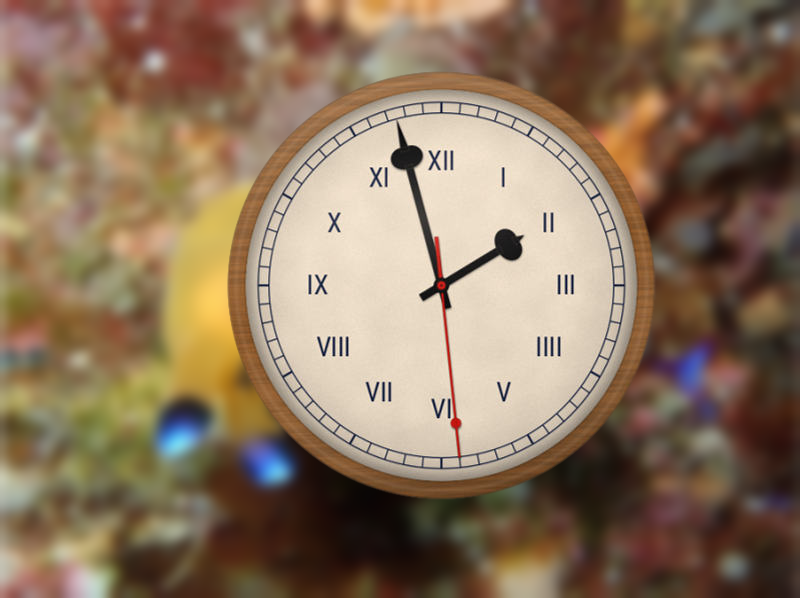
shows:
1,57,29
